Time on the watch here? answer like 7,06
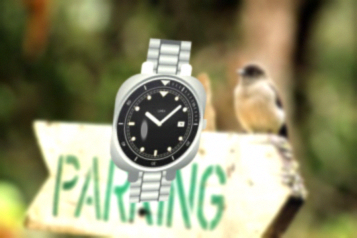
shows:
10,08
